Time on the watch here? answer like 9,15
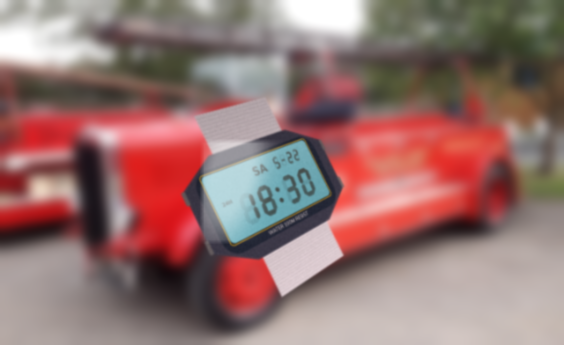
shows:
18,30
